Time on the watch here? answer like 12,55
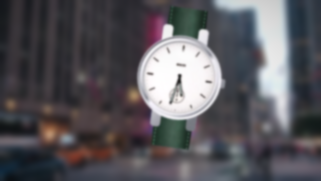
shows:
5,32
